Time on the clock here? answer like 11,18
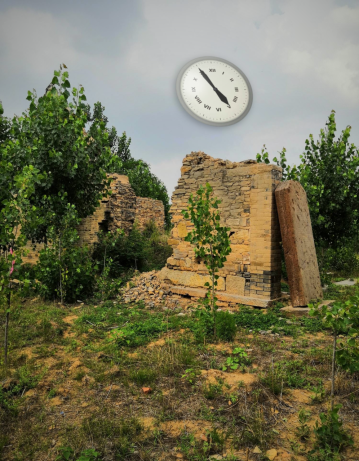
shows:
4,55
